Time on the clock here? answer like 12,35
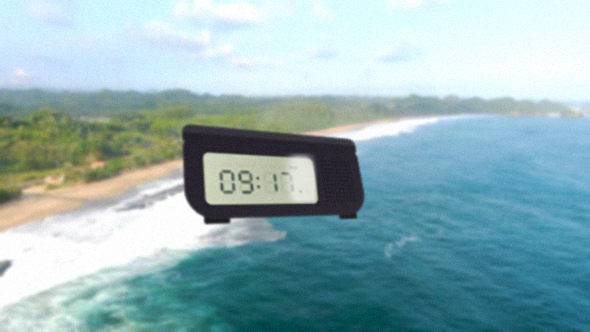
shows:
9,17
